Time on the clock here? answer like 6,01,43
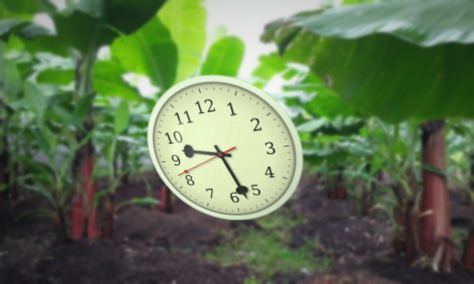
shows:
9,27,42
